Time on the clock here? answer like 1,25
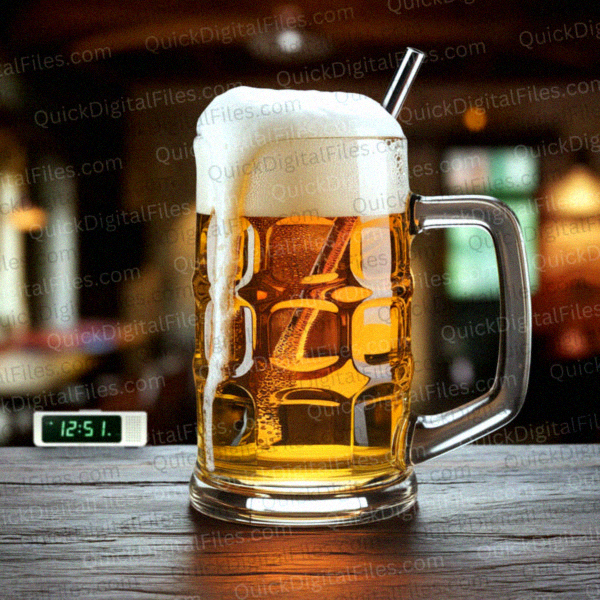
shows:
12,51
